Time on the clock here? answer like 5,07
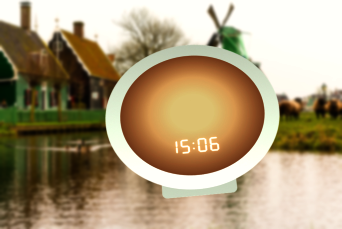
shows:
15,06
